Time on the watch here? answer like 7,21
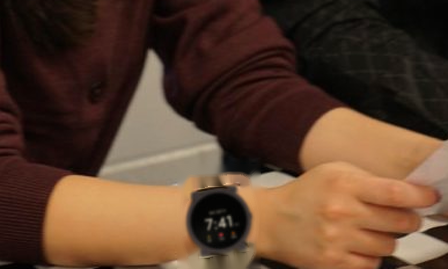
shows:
7,41
